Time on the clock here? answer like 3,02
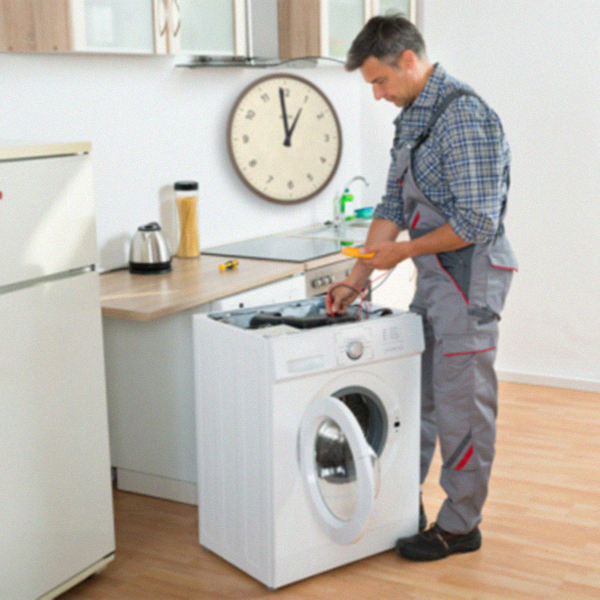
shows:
12,59
